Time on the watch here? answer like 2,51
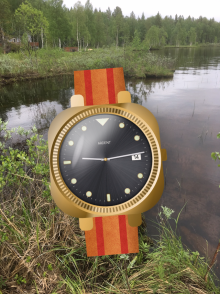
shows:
9,14
